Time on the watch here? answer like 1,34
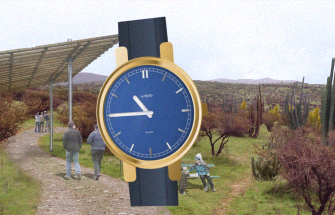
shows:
10,45
